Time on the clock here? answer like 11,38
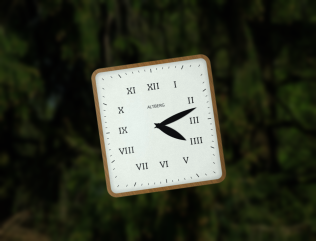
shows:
4,12
